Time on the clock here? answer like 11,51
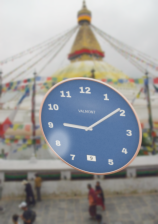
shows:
9,09
